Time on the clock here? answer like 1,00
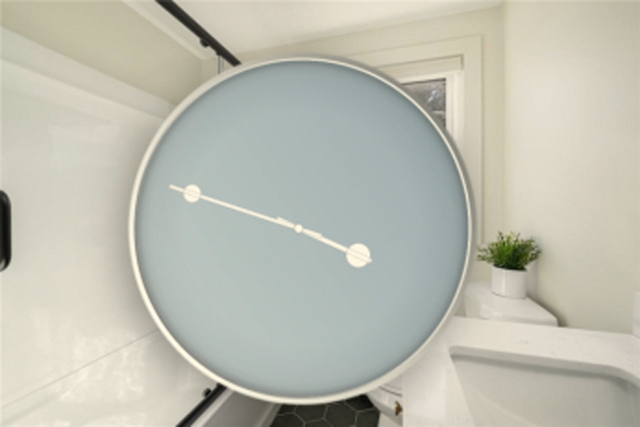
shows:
3,48
